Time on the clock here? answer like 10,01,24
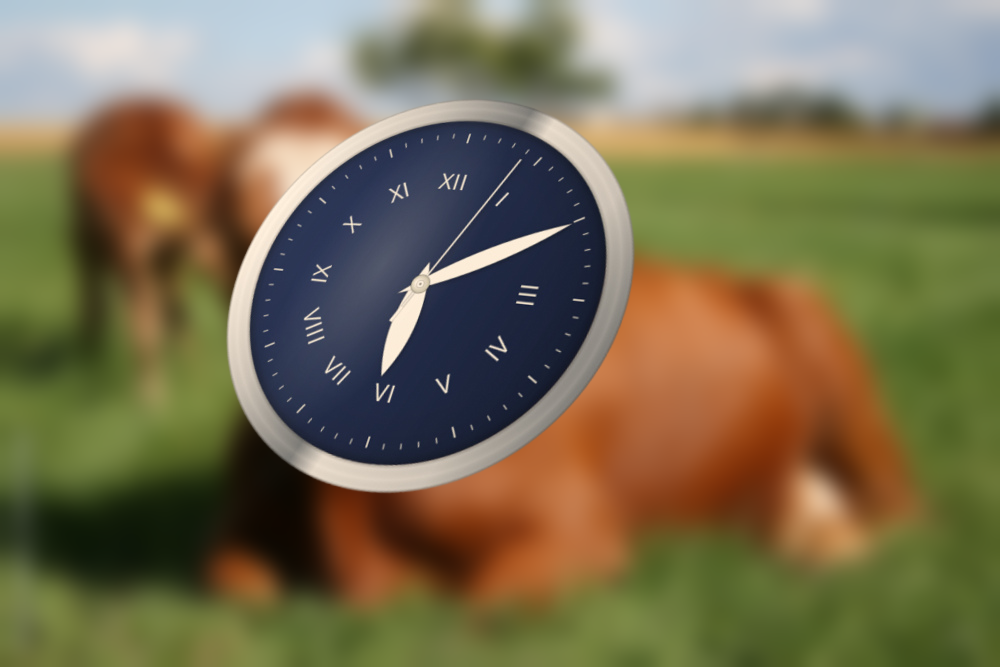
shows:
6,10,04
